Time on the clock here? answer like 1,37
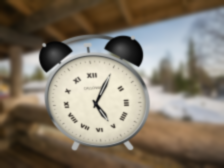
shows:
5,05
